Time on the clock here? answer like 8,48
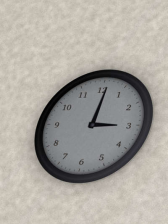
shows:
3,01
